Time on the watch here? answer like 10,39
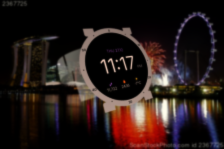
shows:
11,17
